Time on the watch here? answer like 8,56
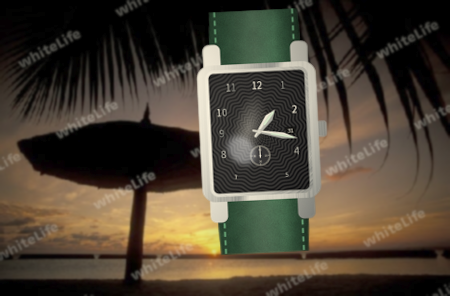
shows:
1,17
